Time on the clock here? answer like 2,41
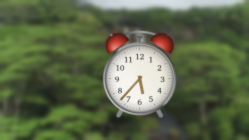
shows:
5,37
